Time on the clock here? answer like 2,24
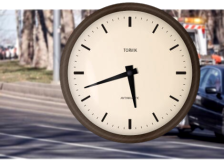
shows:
5,42
